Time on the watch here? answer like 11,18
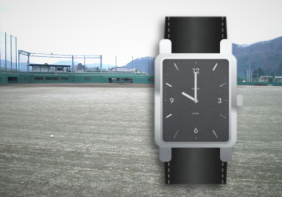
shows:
10,00
